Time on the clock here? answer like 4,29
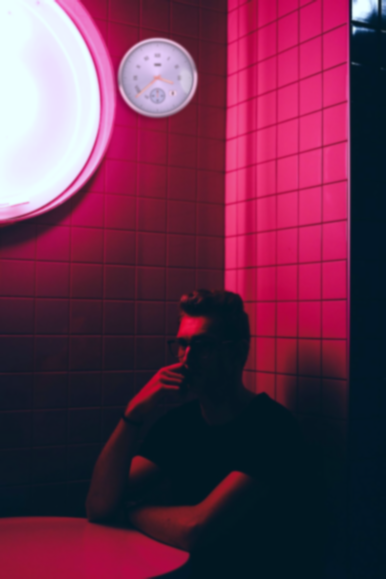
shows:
3,38
